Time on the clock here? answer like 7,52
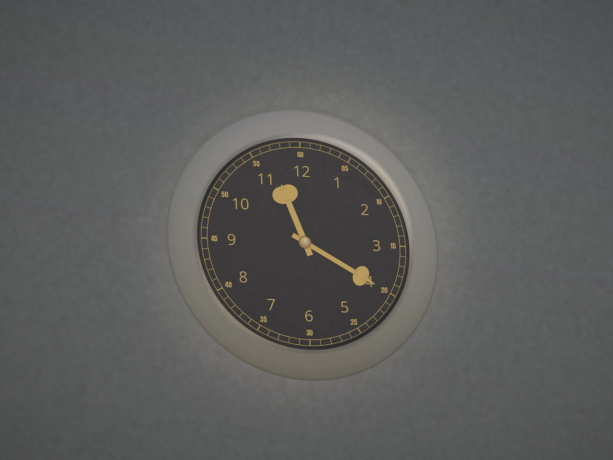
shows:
11,20
